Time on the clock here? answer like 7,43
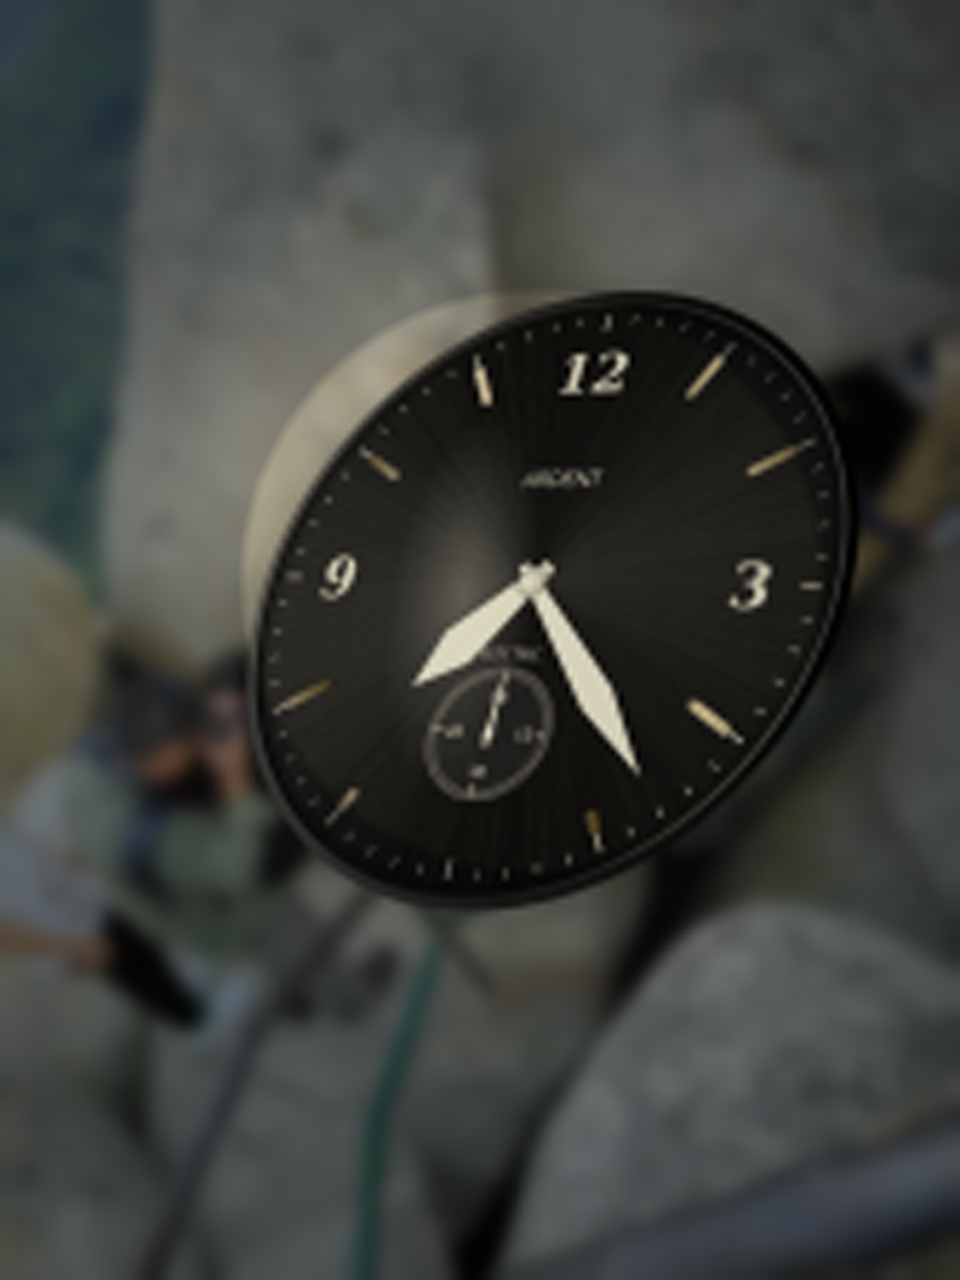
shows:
7,23
